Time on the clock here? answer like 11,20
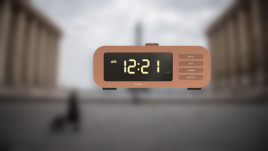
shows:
12,21
